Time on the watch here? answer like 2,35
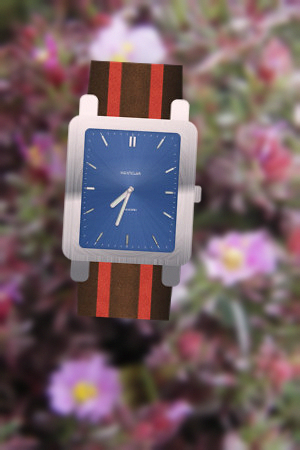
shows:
7,33
